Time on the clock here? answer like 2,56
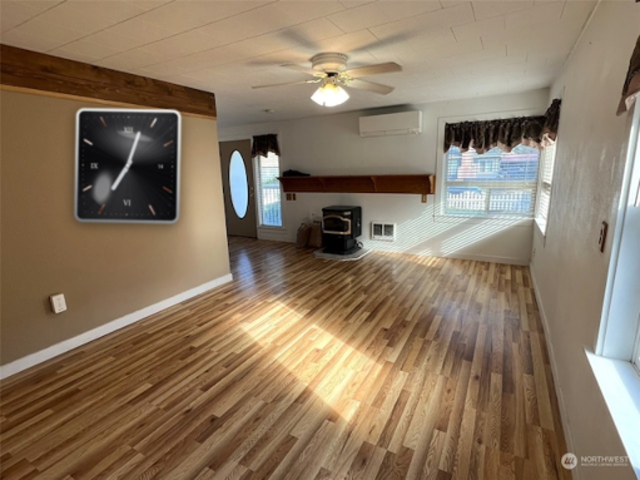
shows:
7,03
